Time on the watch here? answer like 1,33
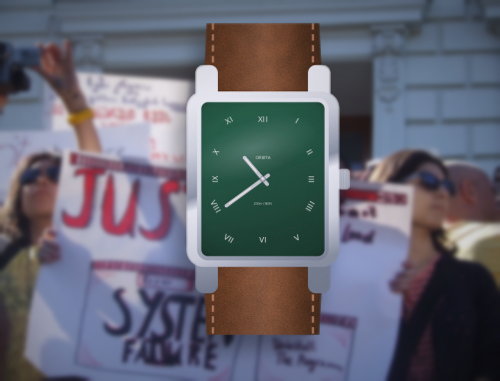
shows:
10,39
